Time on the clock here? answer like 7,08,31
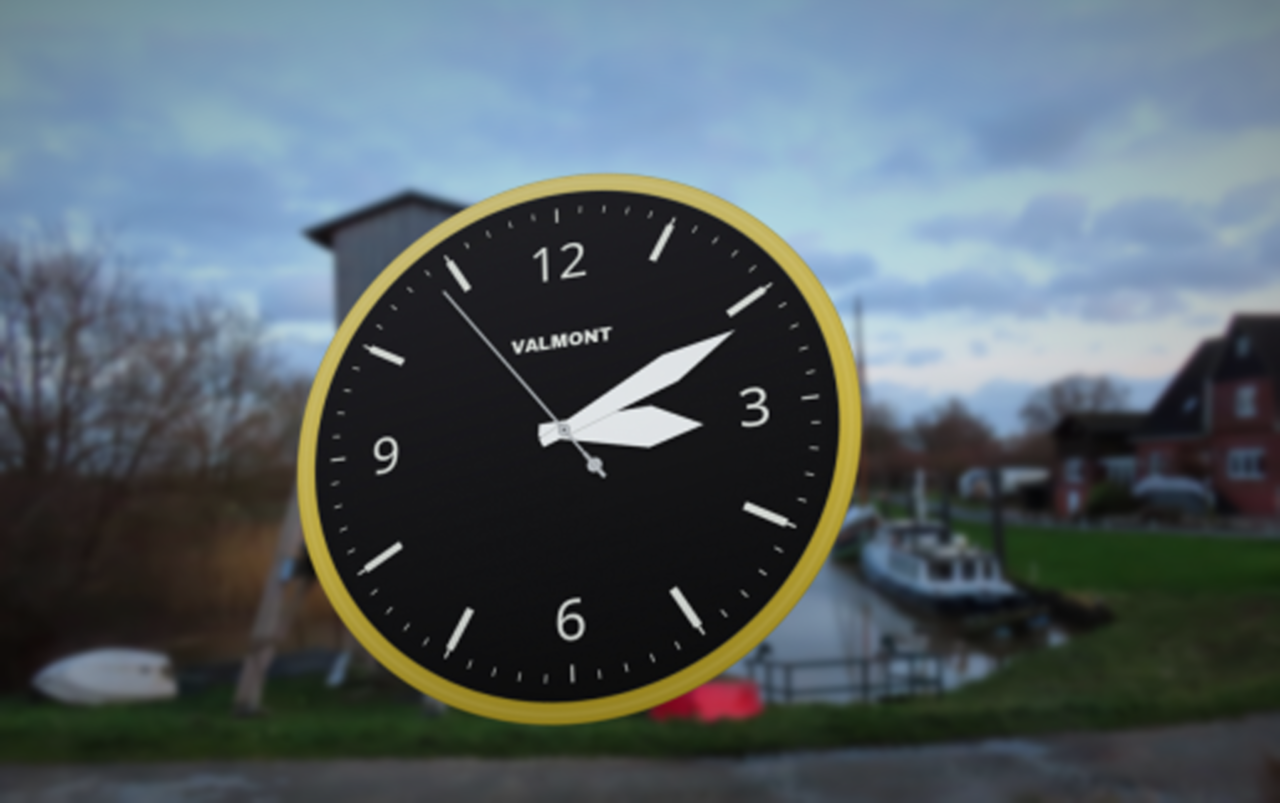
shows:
3,10,54
